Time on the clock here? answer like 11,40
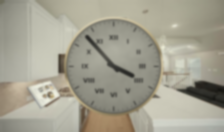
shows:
3,53
